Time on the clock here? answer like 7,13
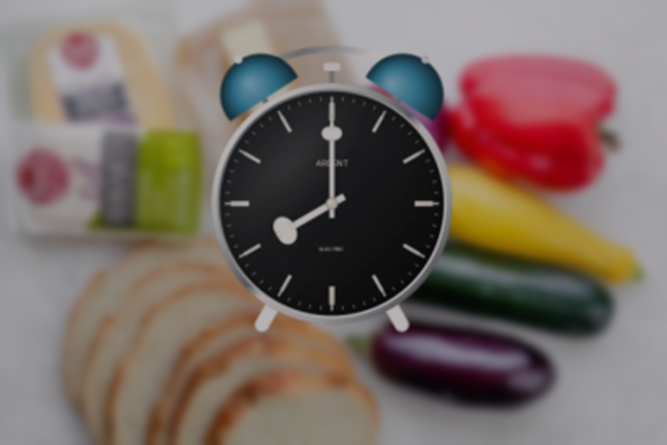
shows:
8,00
